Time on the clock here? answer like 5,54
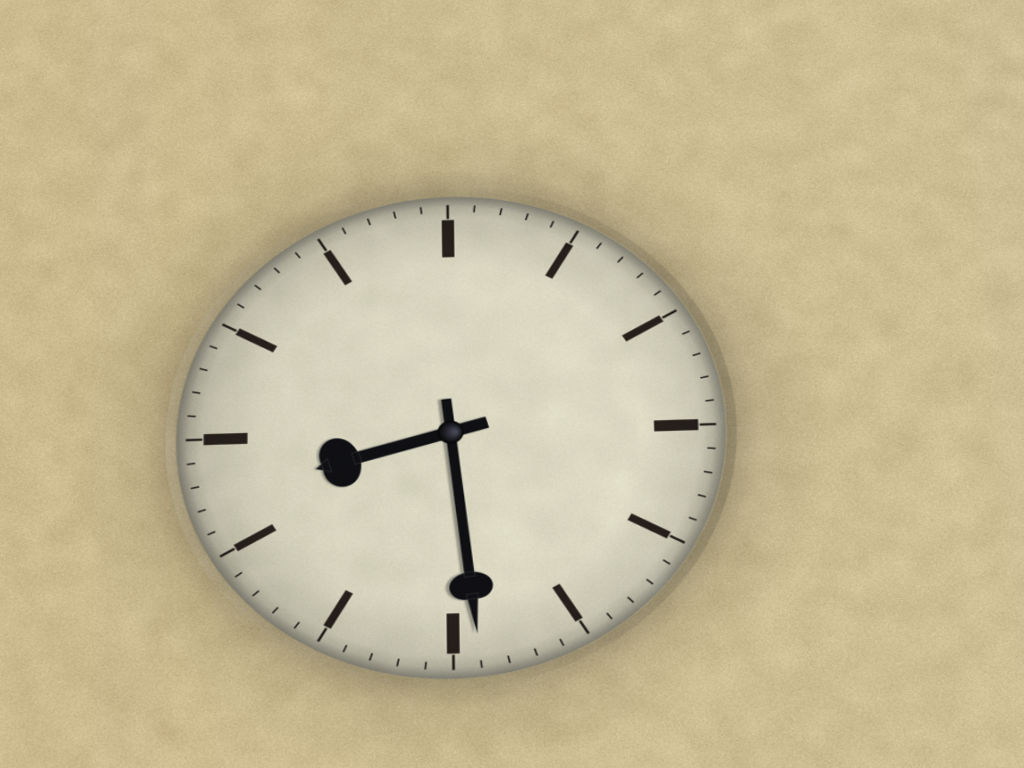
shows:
8,29
